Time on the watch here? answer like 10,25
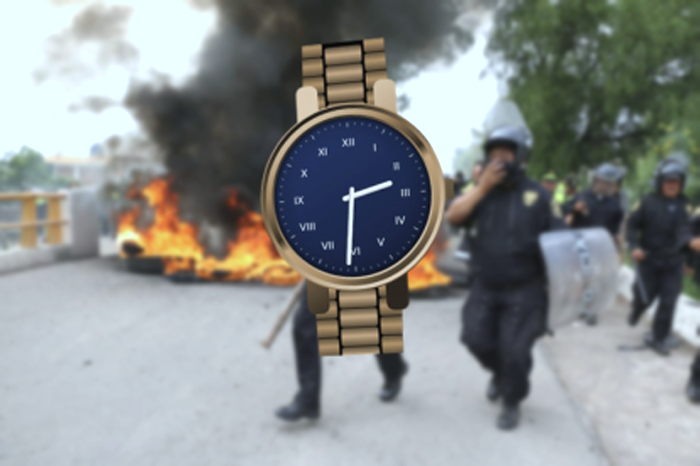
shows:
2,31
